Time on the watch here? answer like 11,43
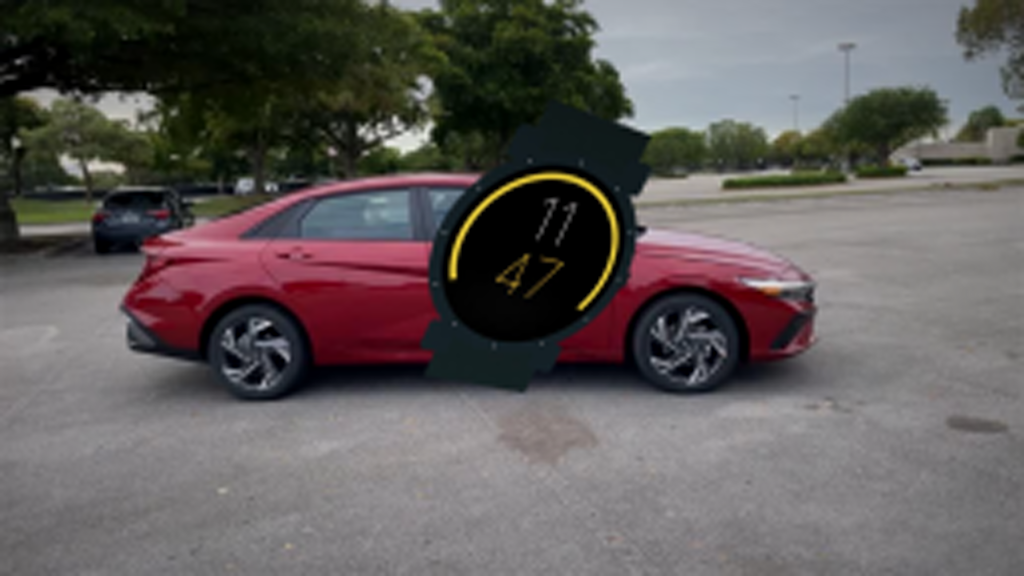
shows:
11,47
